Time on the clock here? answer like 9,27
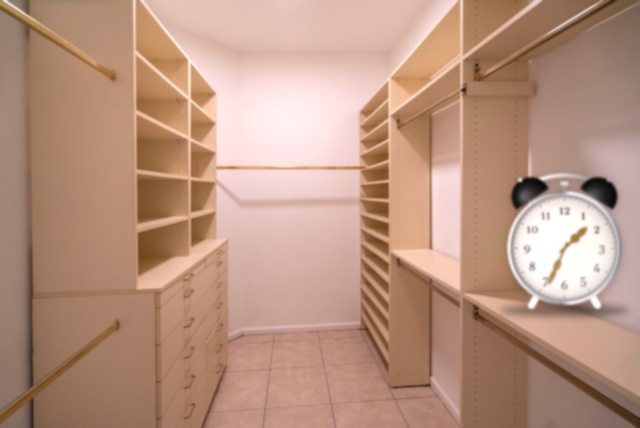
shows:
1,34
